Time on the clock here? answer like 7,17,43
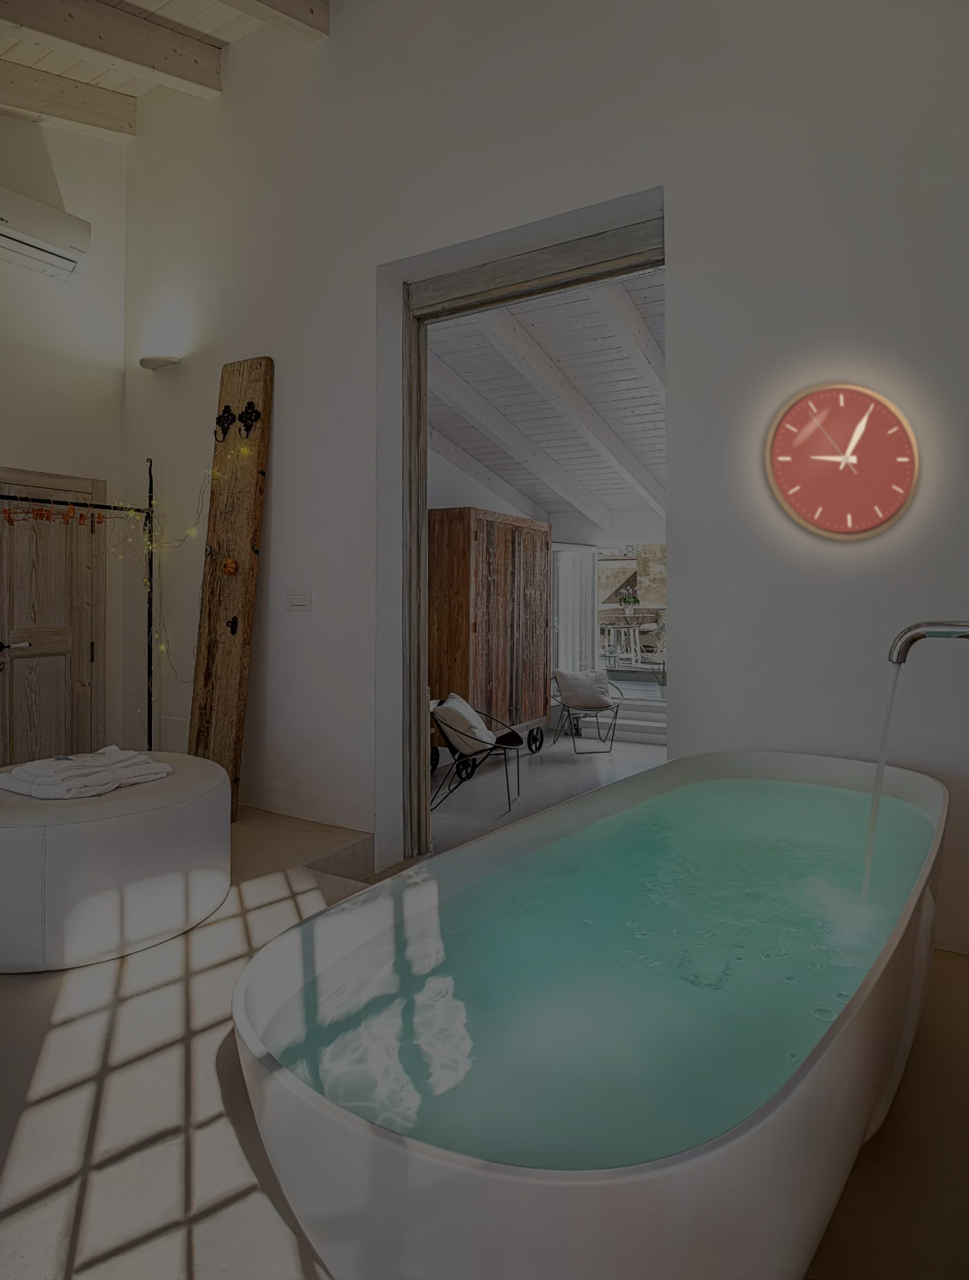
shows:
9,04,54
